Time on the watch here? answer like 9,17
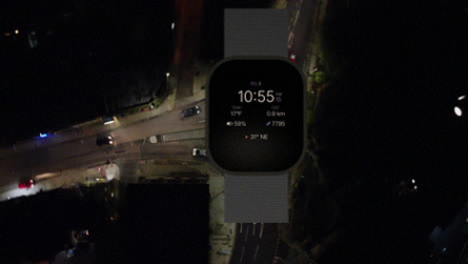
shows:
10,55
